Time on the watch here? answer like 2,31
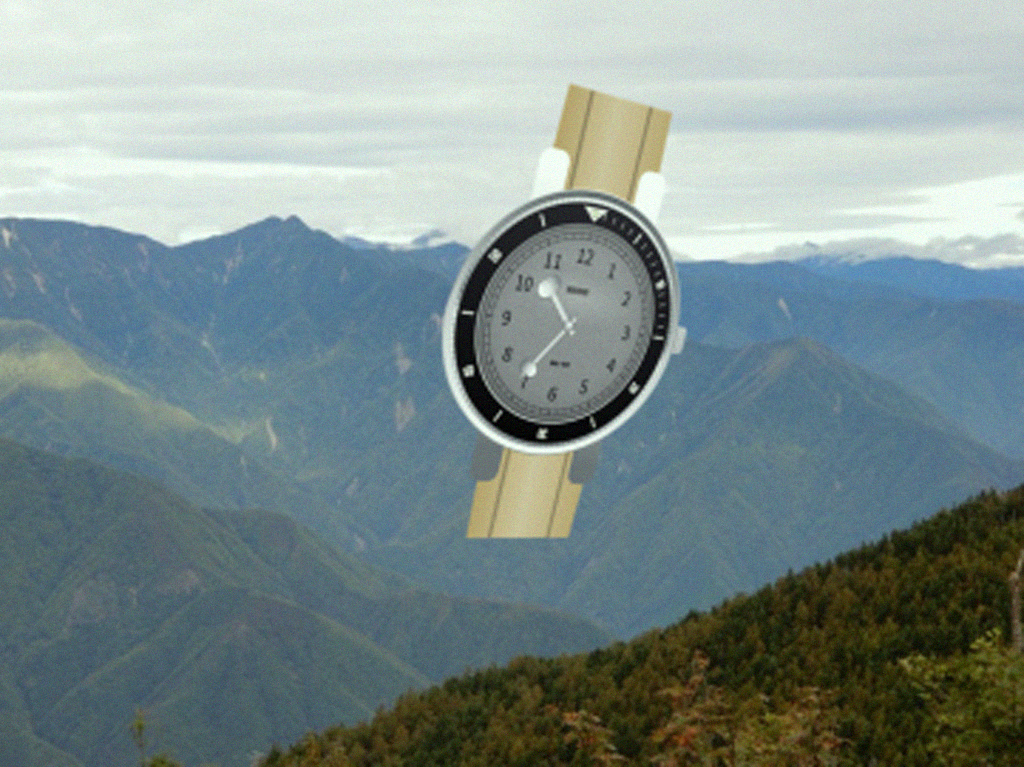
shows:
10,36
